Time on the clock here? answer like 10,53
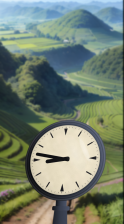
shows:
8,47
